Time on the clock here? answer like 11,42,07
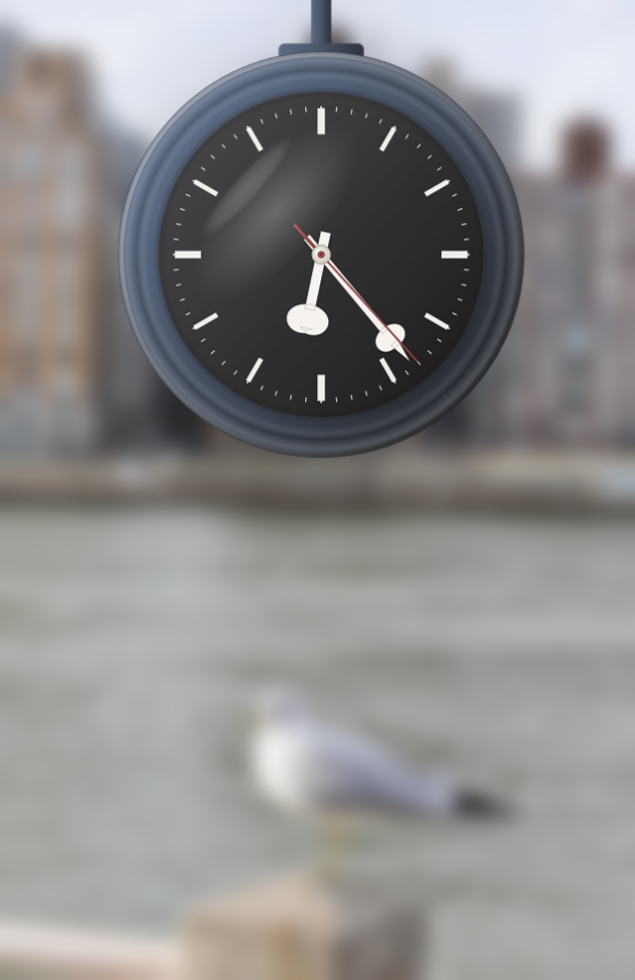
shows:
6,23,23
